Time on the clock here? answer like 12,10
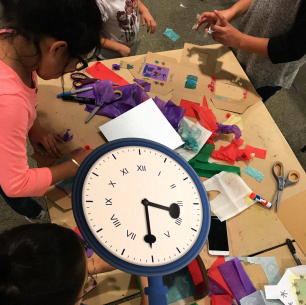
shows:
3,30
